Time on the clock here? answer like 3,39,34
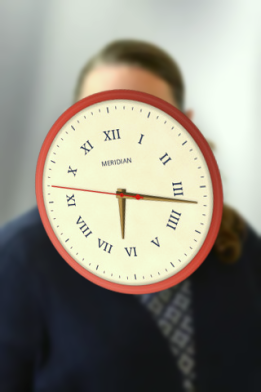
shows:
6,16,47
